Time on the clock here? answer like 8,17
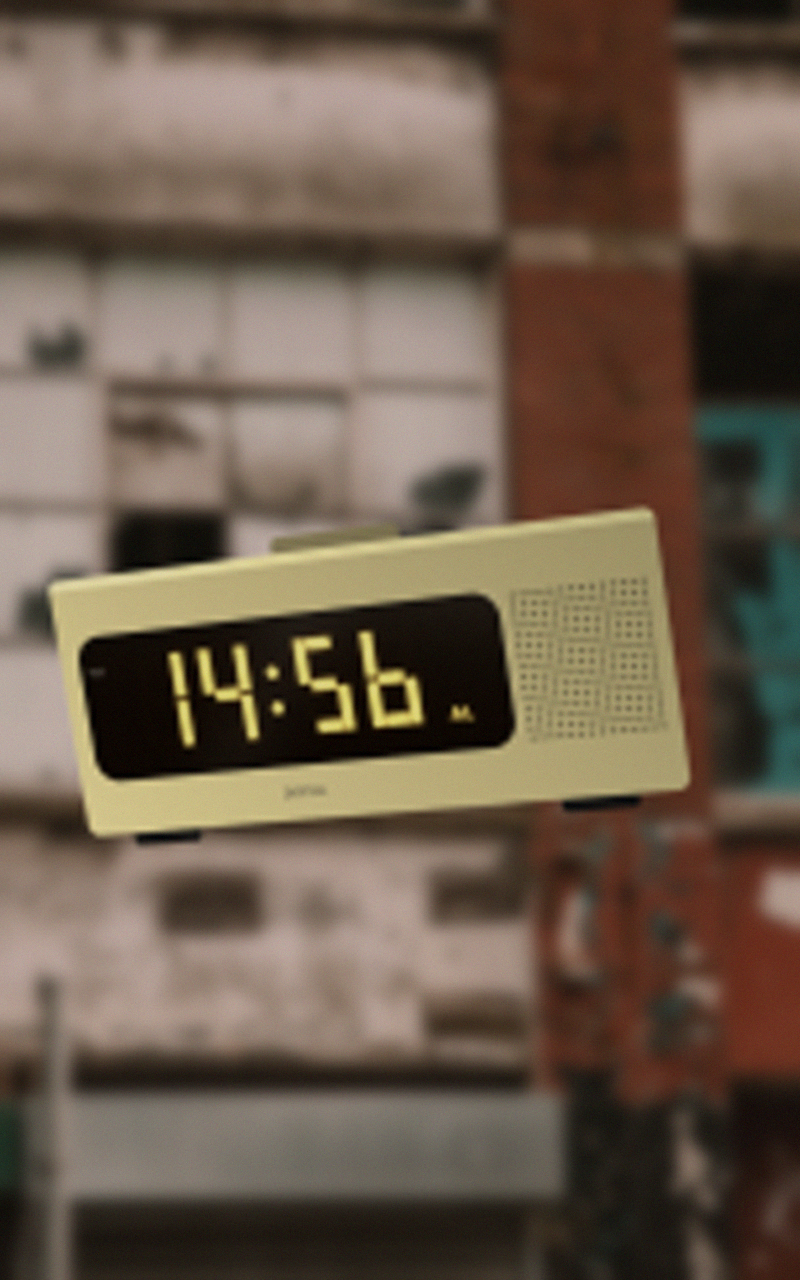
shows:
14,56
